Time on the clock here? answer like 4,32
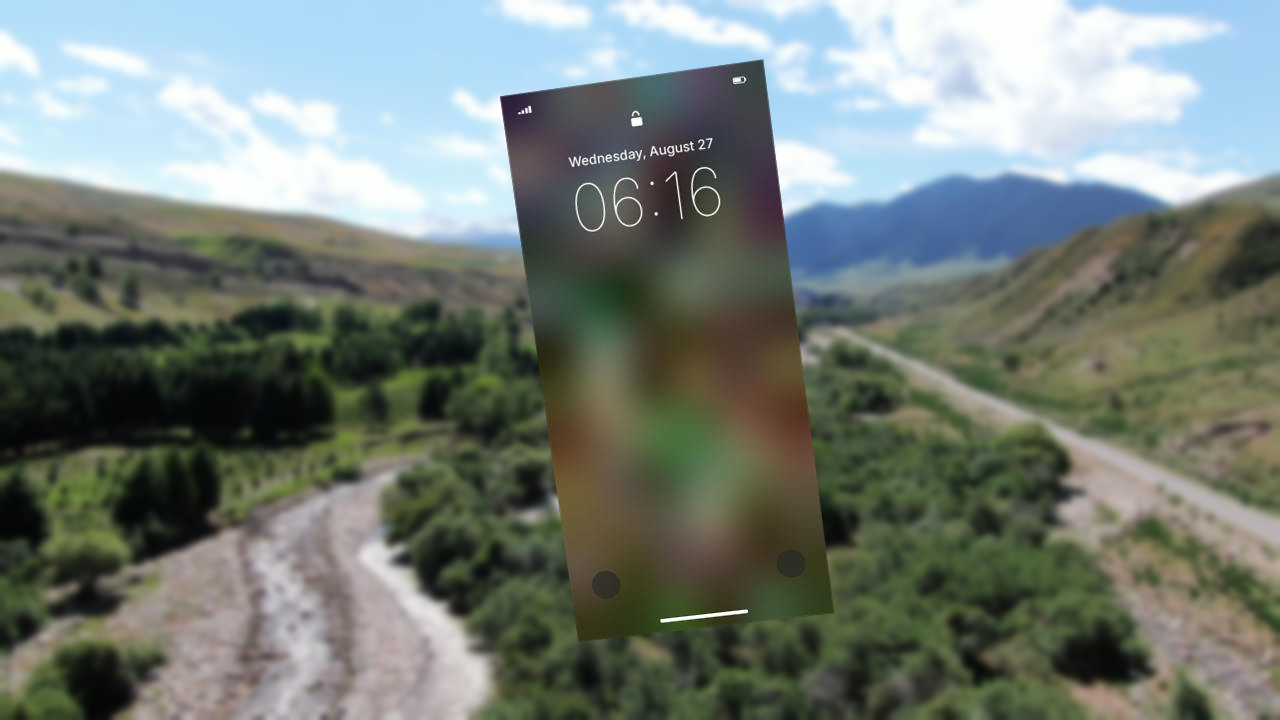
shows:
6,16
